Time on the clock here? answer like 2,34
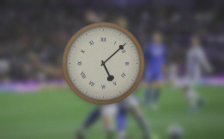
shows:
5,08
